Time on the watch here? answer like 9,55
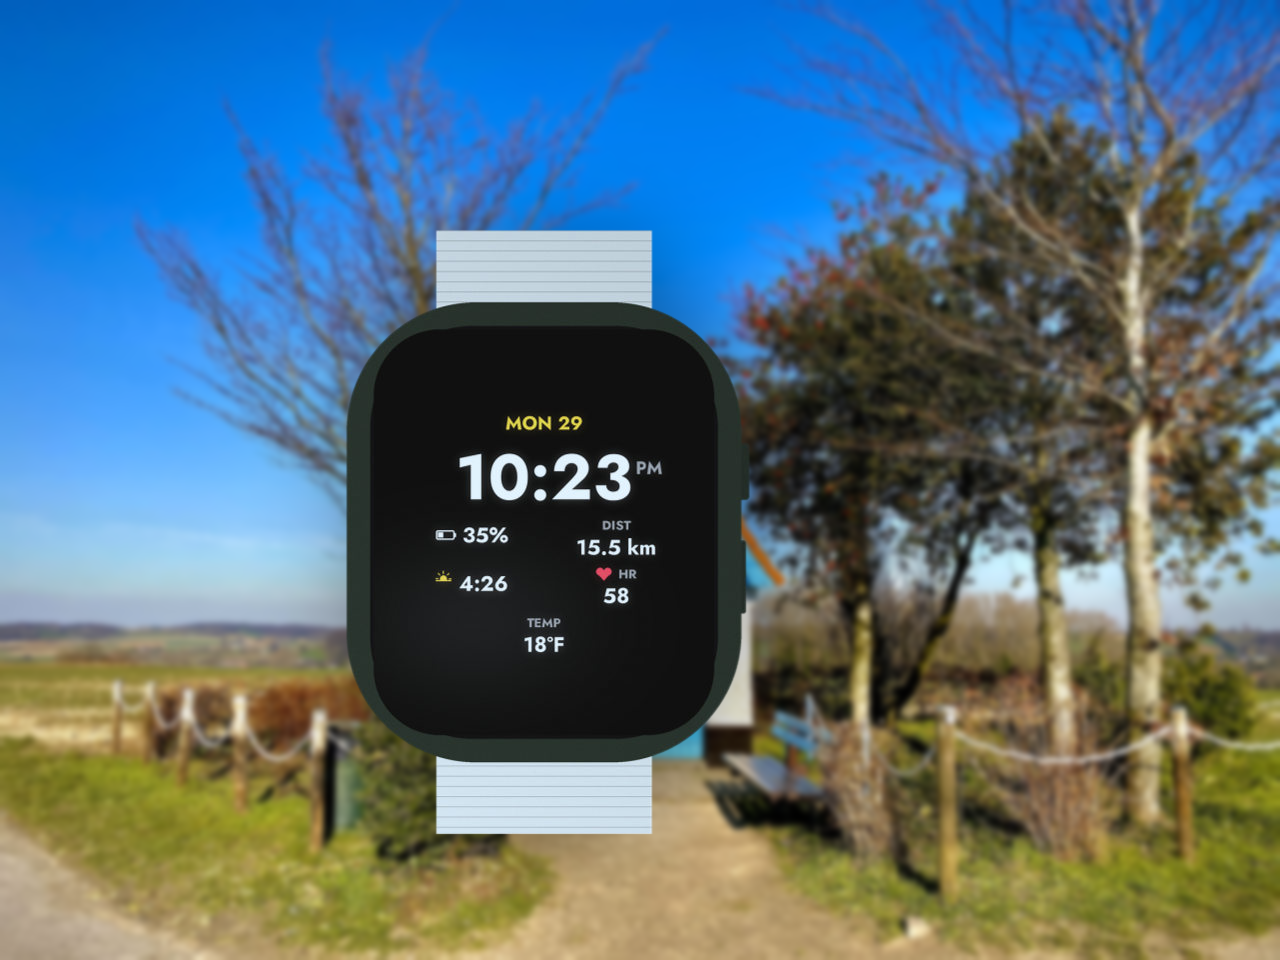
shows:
10,23
